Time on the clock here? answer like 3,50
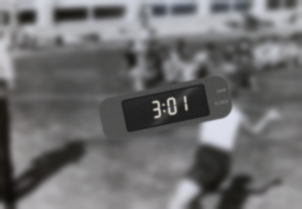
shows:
3,01
